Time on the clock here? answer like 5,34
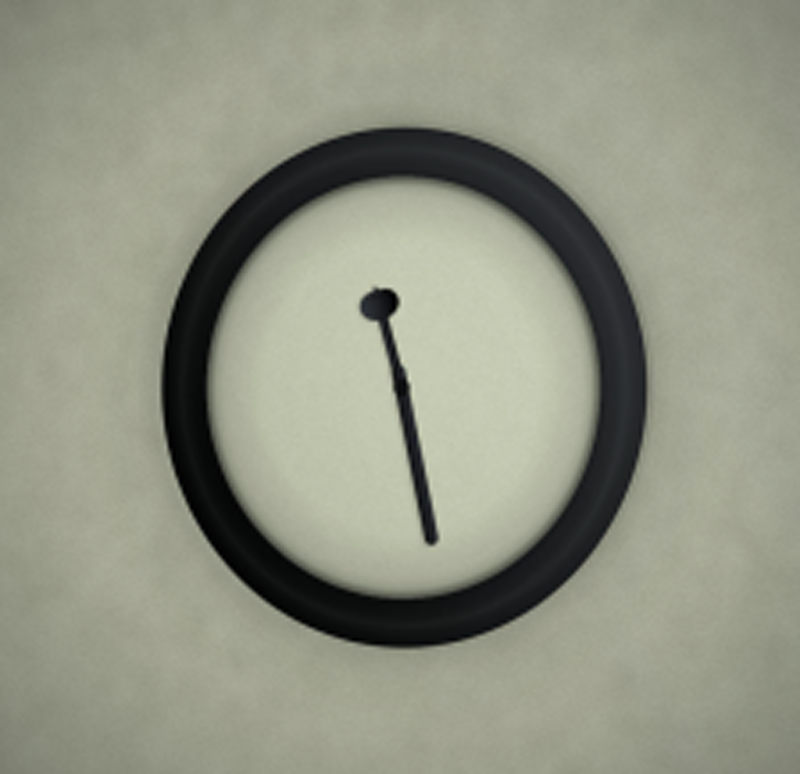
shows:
11,28
